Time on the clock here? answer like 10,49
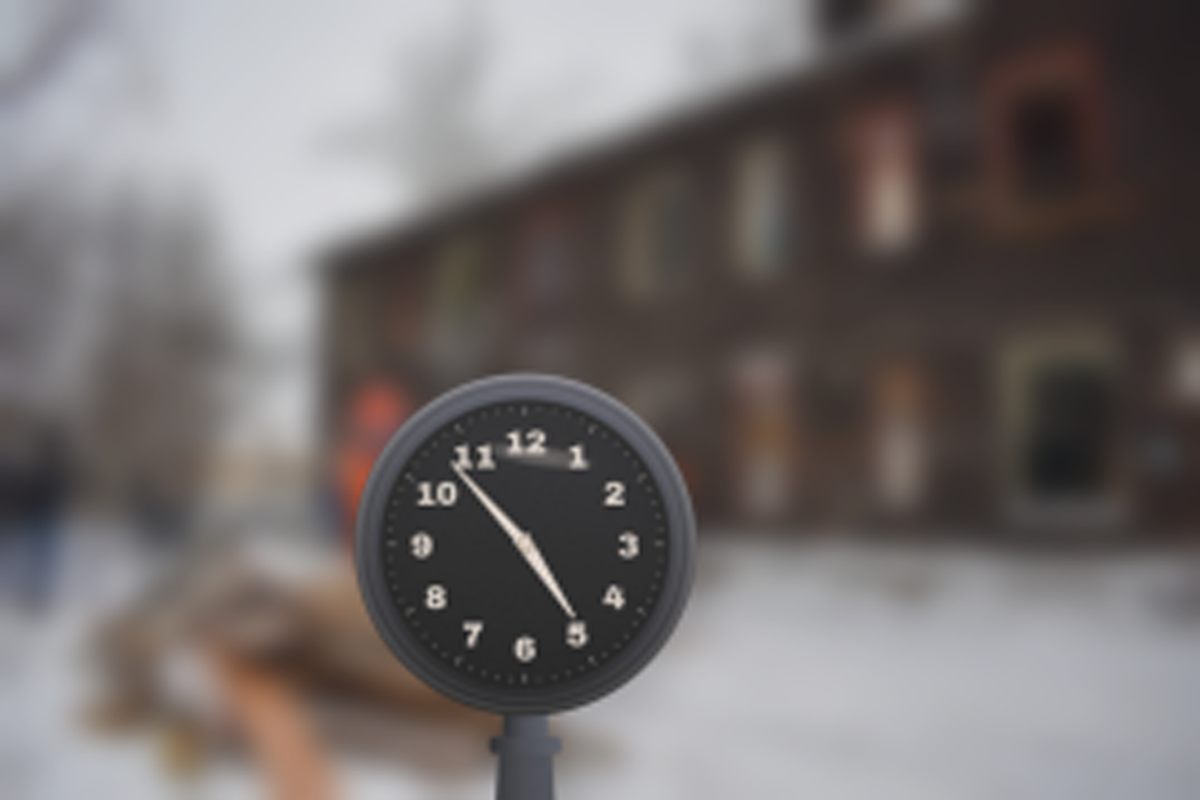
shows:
4,53
